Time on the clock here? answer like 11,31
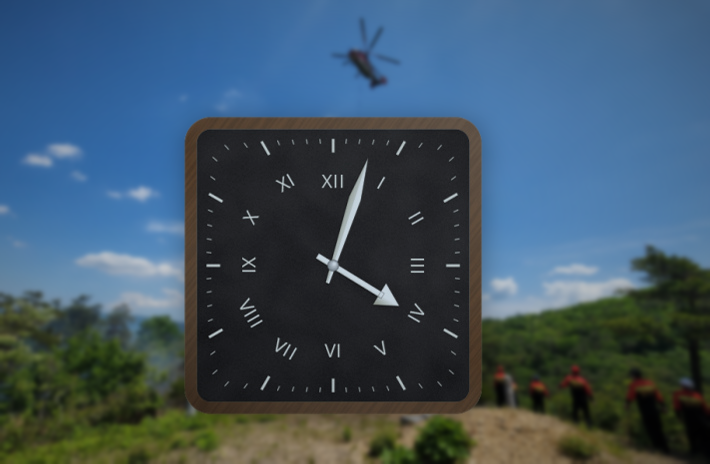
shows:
4,03
